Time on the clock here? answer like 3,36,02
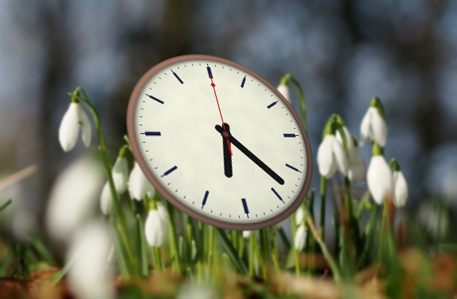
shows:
6,23,00
